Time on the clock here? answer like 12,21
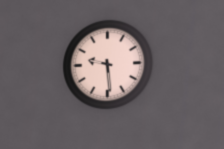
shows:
9,29
